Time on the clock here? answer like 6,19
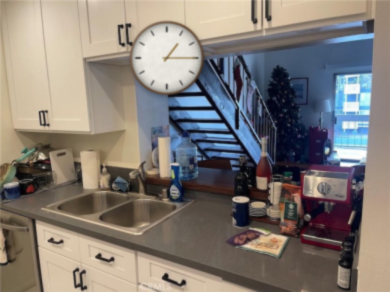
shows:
1,15
